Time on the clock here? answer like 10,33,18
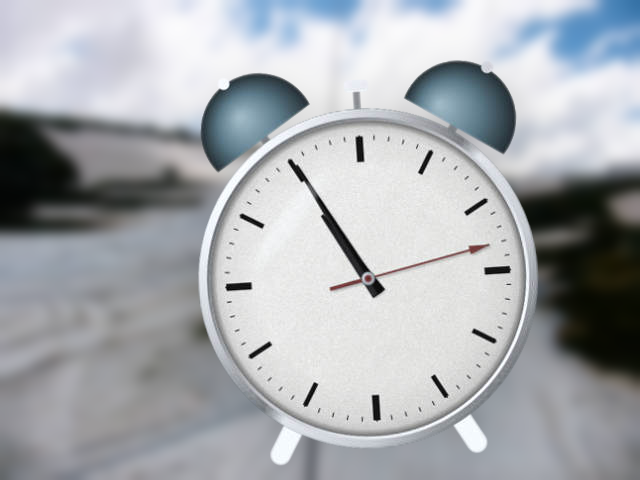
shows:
10,55,13
